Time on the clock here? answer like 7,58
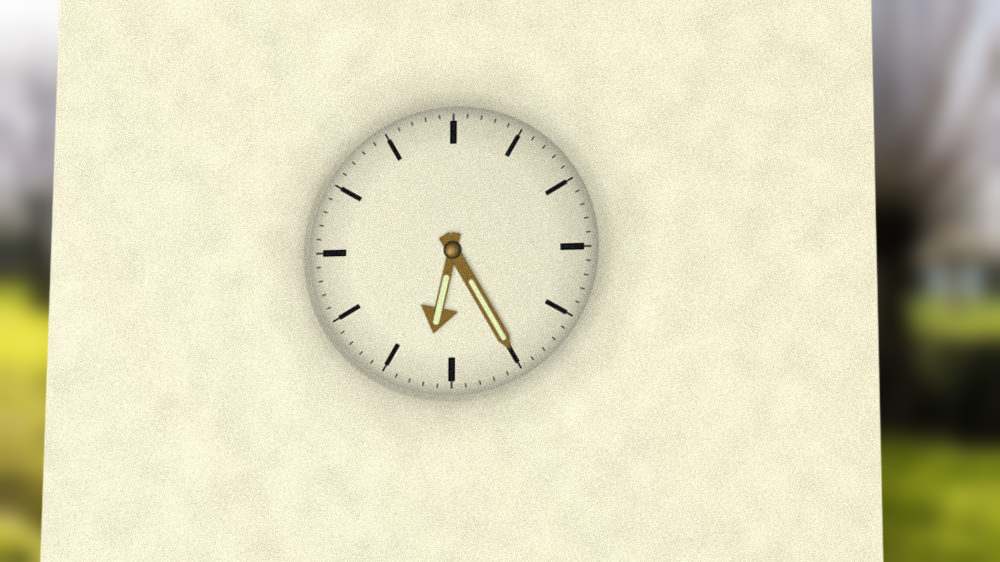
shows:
6,25
